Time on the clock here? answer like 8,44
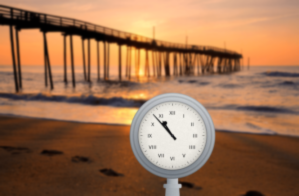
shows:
10,53
